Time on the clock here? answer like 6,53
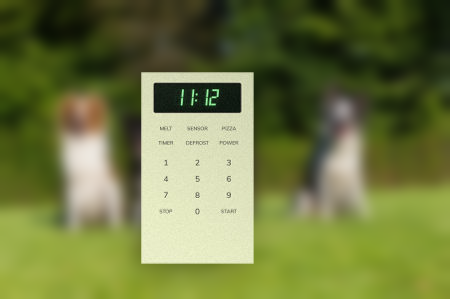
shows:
11,12
